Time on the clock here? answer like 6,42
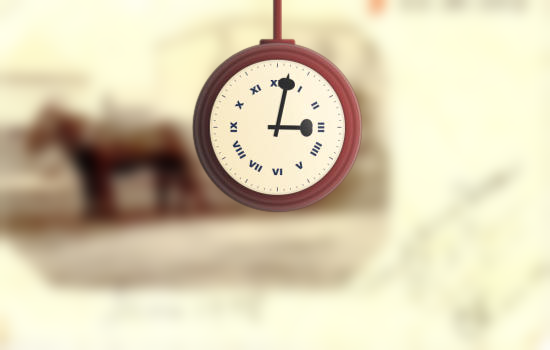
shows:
3,02
